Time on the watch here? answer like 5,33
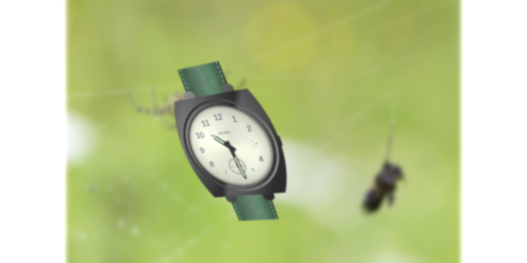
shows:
10,29
